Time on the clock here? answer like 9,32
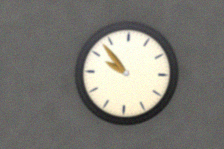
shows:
9,53
